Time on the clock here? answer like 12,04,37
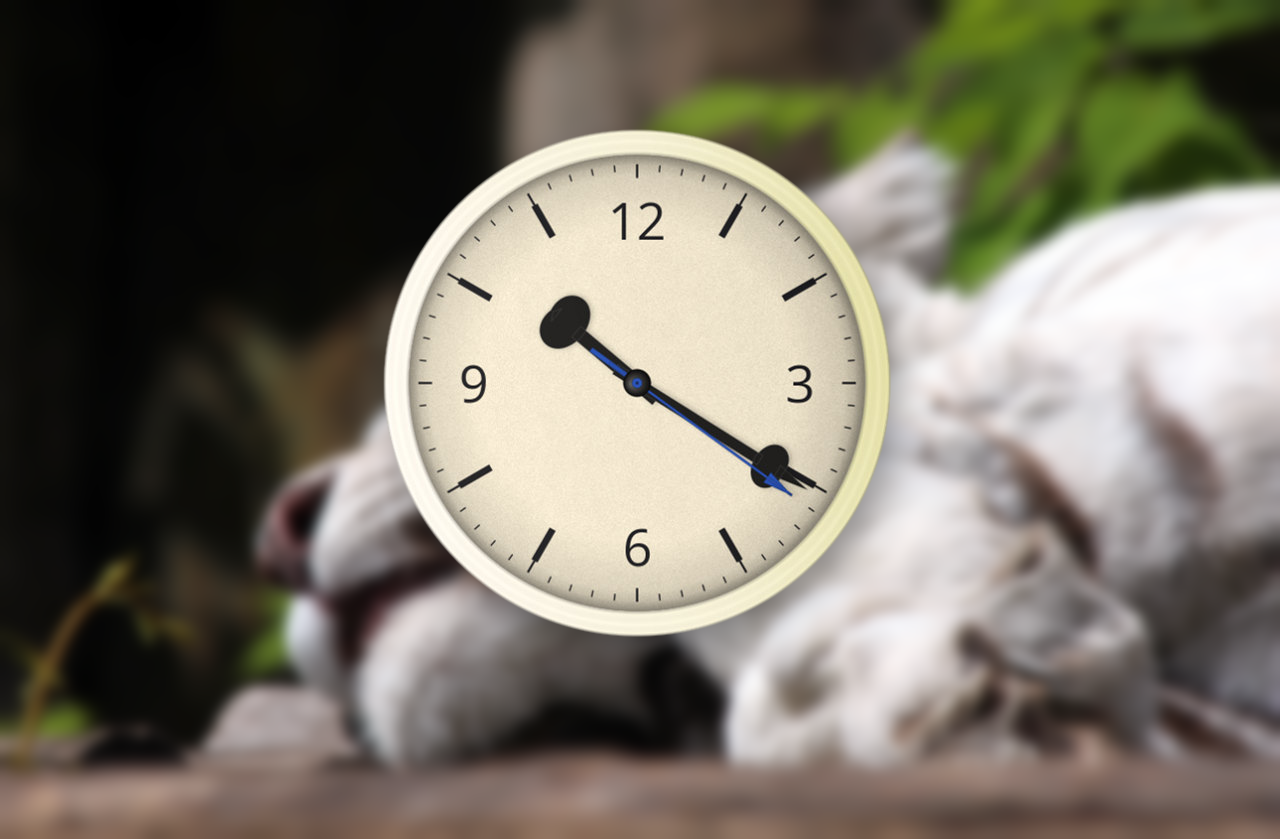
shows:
10,20,21
